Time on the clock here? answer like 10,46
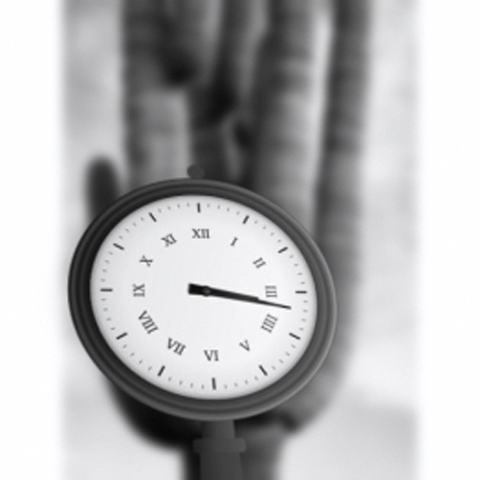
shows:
3,17
